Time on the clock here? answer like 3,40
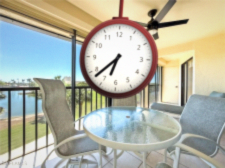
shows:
6,38
